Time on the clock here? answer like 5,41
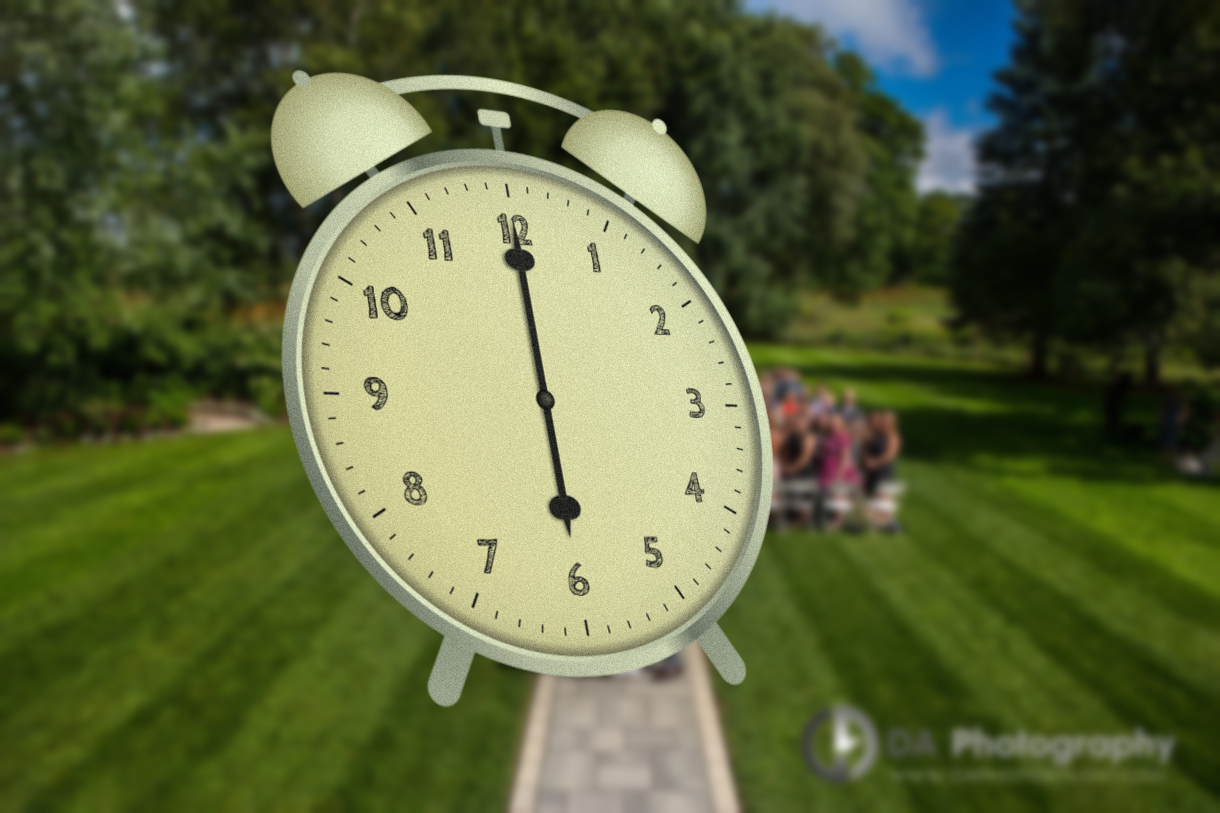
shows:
6,00
